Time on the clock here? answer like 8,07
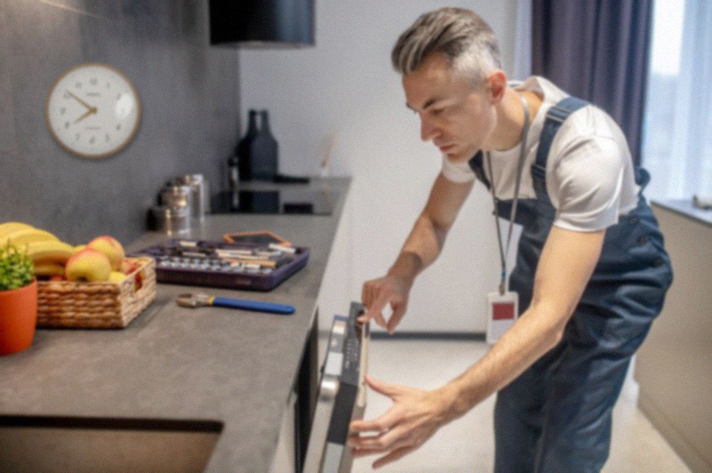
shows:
7,51
